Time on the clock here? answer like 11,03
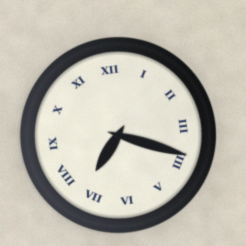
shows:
7,19
